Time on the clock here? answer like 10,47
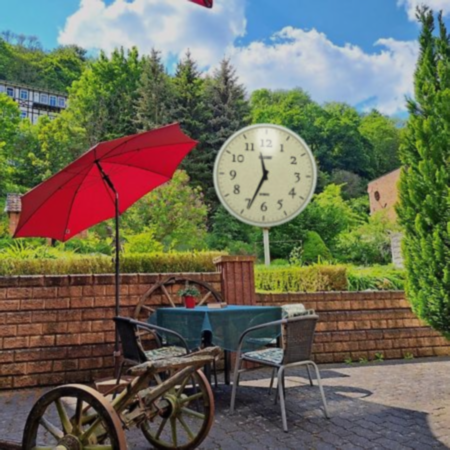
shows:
11,34
